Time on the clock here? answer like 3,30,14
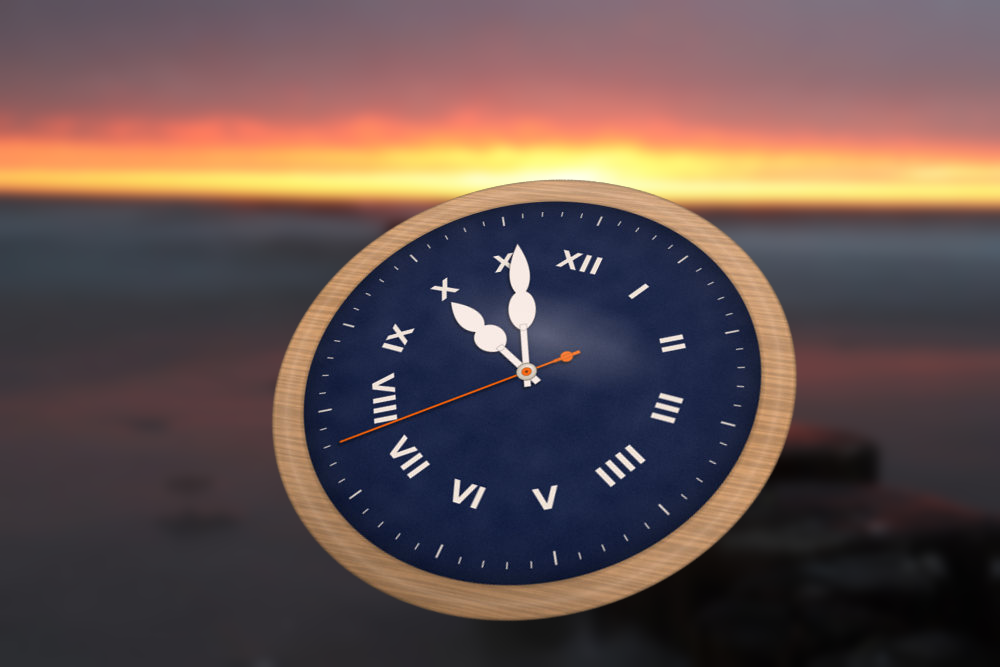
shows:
9,55,38
